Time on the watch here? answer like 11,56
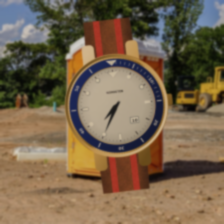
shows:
7,35
